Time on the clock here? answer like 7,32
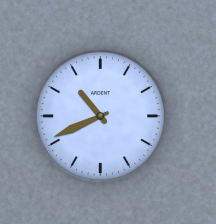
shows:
10,41
